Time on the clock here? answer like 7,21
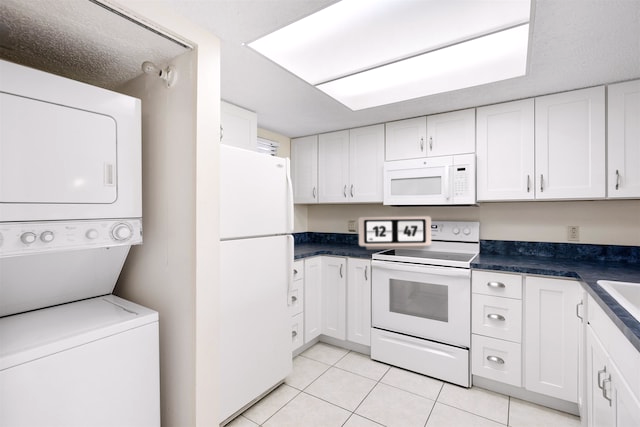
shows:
12,47
